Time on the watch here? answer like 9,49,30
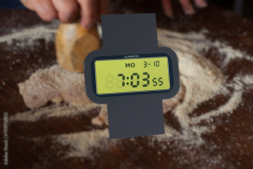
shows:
7,03,55
